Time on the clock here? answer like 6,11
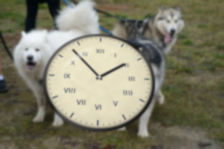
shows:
1,53
